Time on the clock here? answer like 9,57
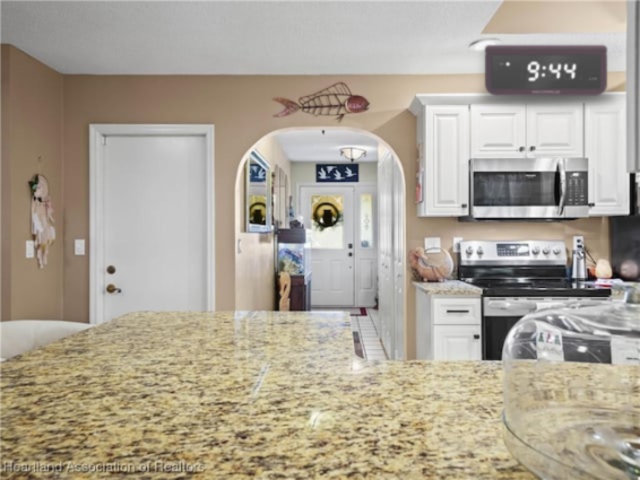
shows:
9,44
